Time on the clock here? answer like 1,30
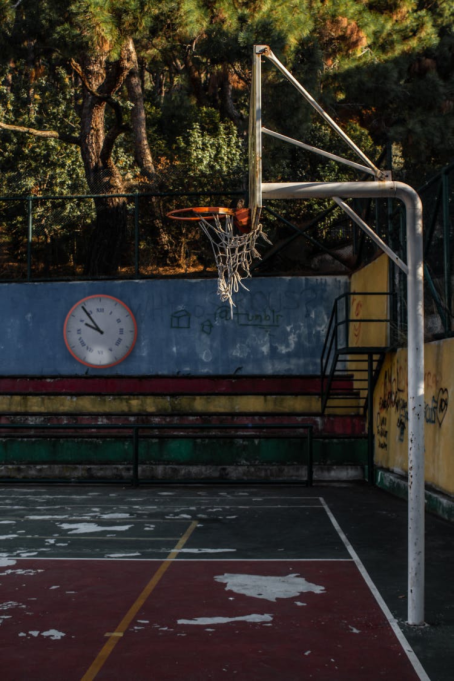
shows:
9,54
